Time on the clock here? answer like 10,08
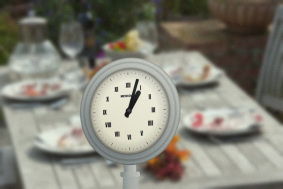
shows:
1,03
